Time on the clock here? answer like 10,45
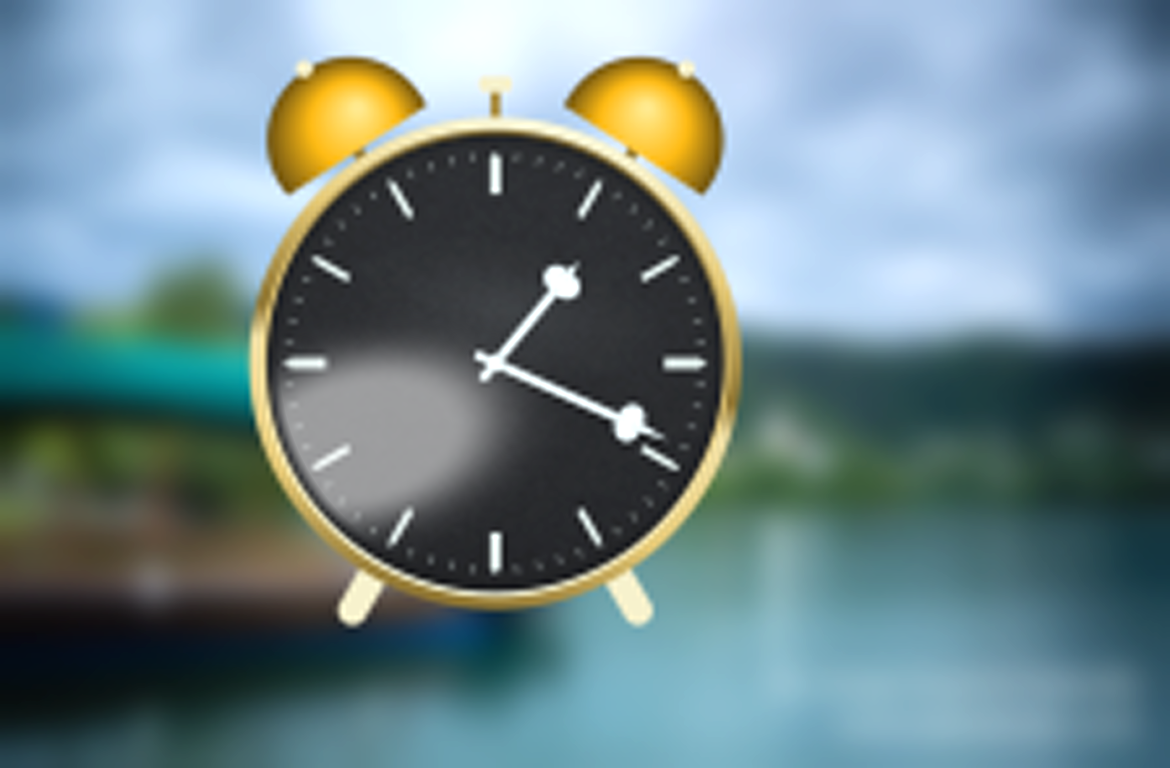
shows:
1,19
